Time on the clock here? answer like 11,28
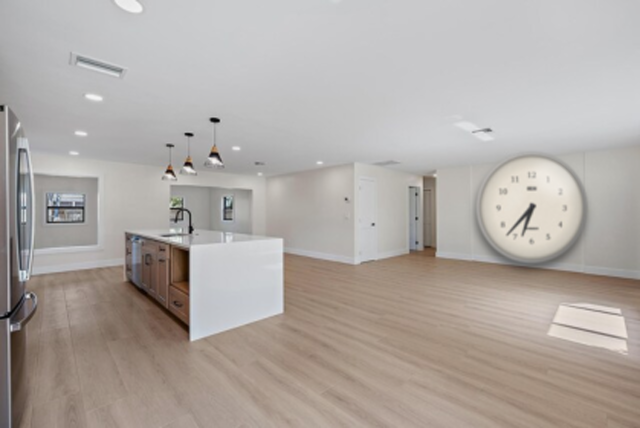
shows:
6,37
